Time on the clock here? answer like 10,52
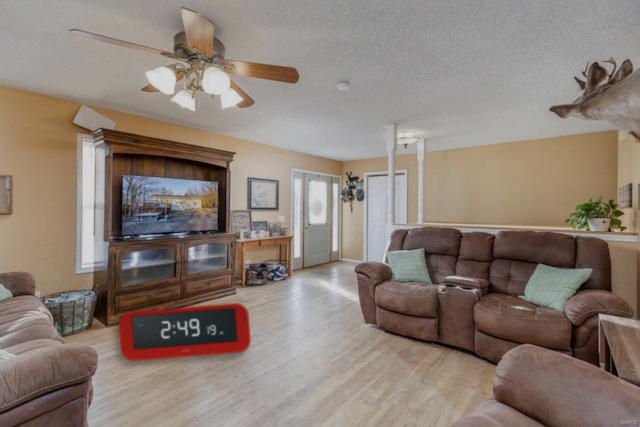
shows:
2,49
